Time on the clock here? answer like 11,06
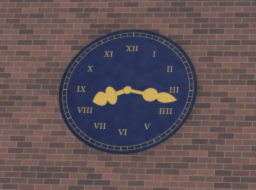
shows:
8,17
